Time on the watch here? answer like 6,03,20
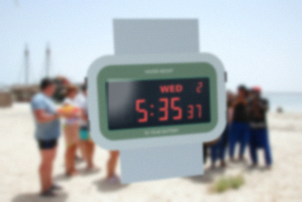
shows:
5,35,37
